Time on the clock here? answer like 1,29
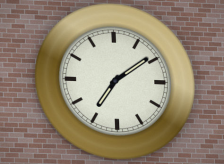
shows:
7,09
